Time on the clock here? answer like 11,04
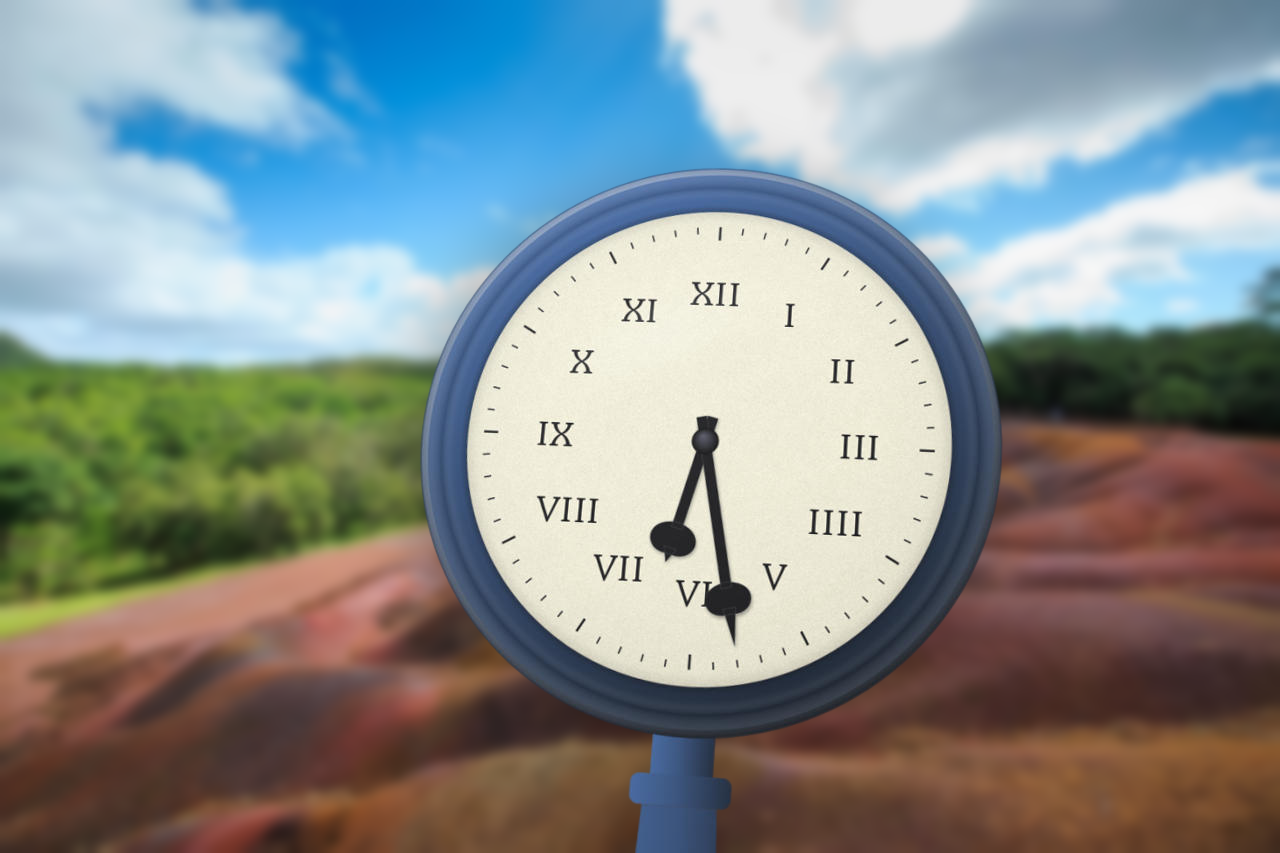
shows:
6,28
